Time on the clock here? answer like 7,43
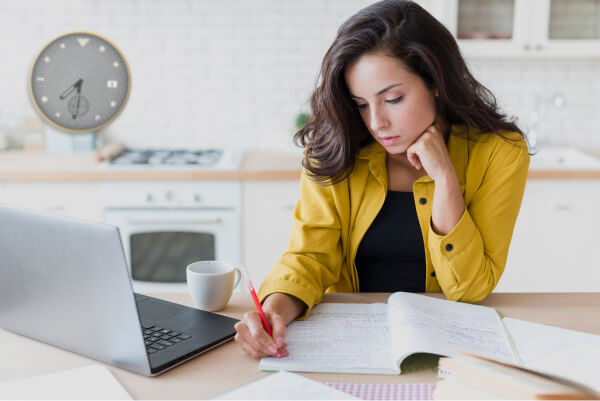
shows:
7,31
